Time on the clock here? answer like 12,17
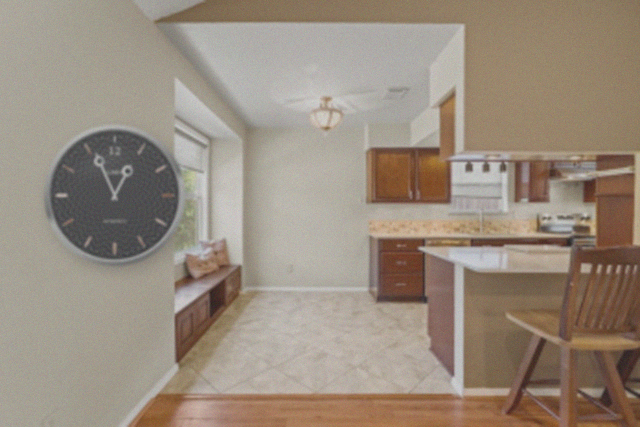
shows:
12,56
